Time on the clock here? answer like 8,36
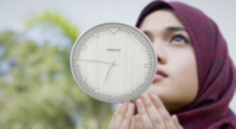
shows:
6,46
